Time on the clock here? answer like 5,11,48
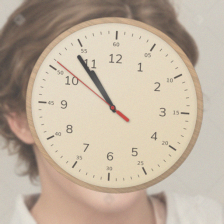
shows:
10,53,51
